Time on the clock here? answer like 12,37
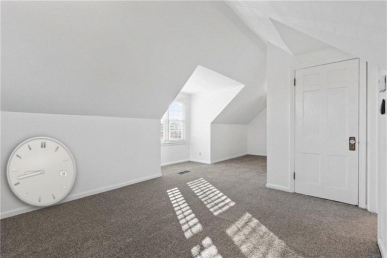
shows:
8,42
